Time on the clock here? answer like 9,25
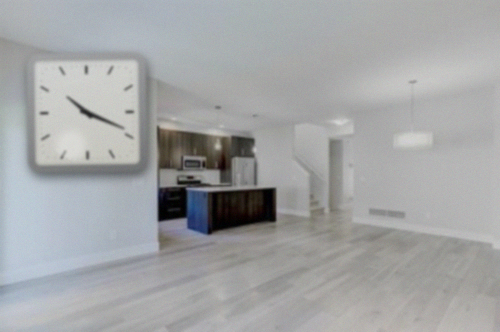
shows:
10,19
